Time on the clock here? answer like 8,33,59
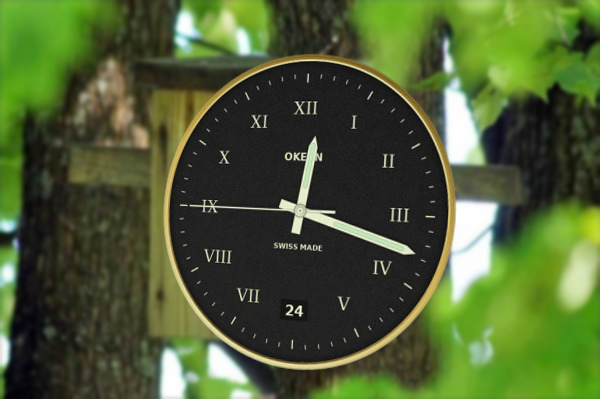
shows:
12,17,45
